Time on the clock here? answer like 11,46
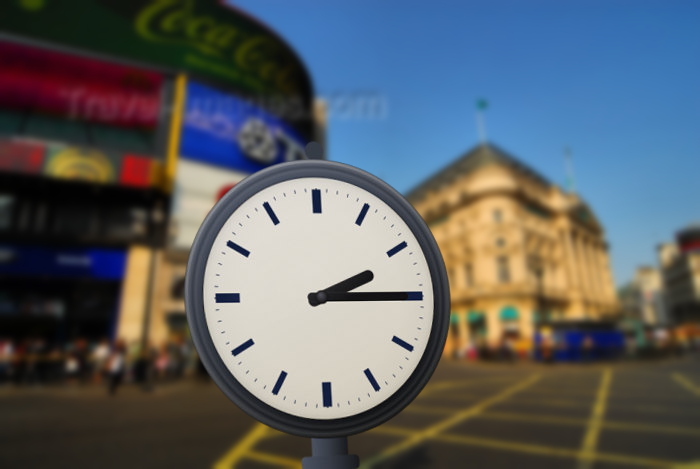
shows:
2,15
